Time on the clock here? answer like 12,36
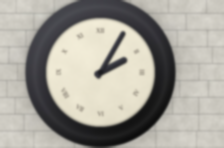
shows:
2,05
